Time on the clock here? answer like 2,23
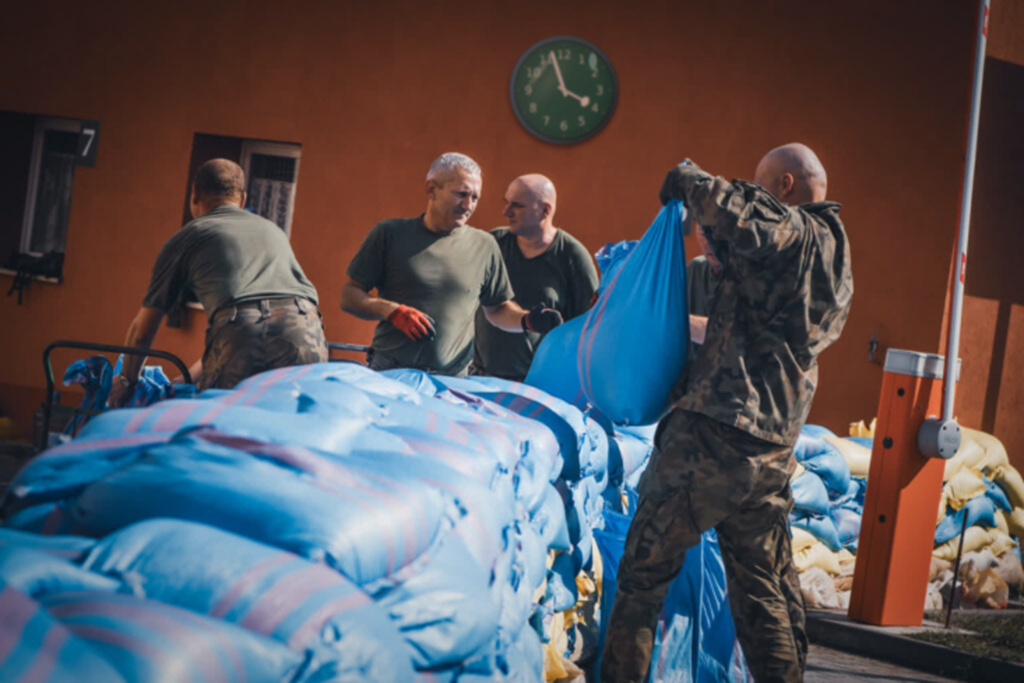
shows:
3,57
